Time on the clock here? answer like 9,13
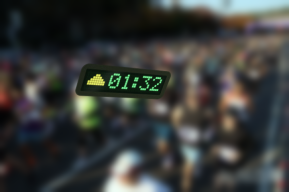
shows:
1,32
